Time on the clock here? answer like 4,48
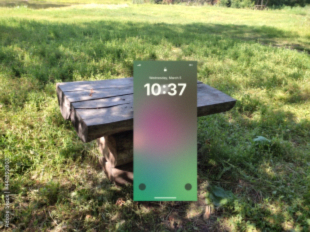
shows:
10,37
